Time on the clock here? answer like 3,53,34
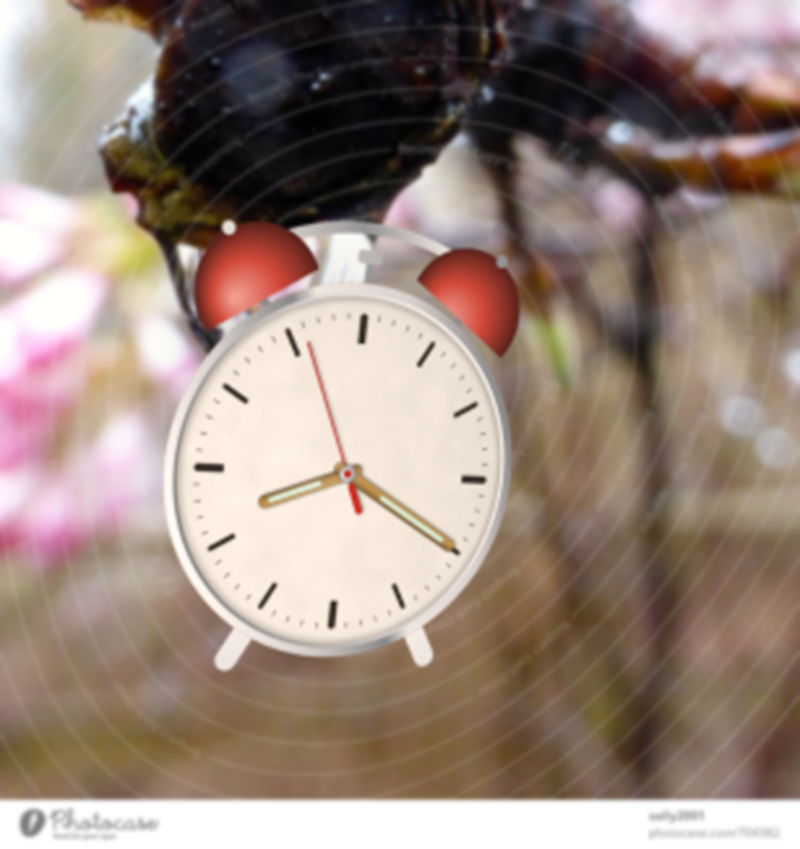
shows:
8,19,56
